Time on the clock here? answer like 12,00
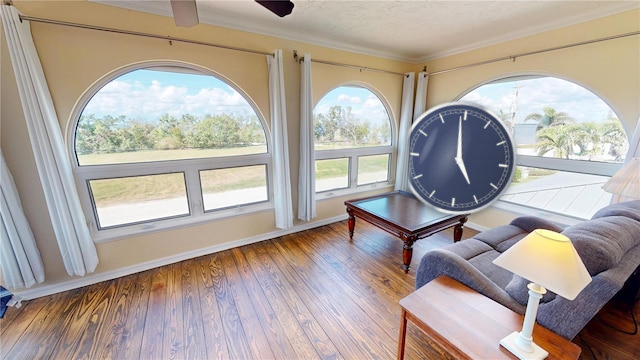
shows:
4,59
